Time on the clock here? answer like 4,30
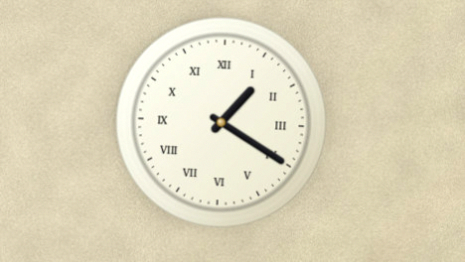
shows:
1,20
